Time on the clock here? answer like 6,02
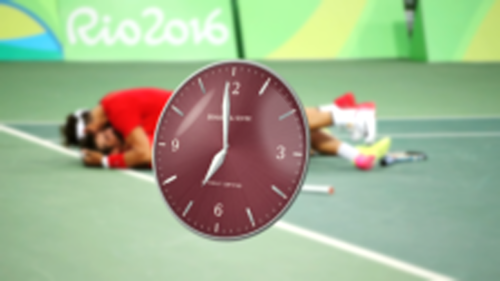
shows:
6,59
